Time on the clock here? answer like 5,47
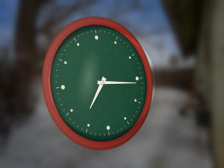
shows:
7,16
